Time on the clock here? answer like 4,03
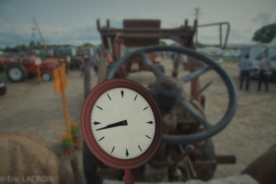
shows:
8,43
